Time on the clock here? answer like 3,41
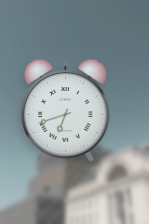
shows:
6,42
